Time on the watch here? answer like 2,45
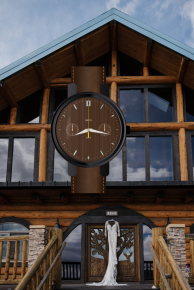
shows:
8,17
